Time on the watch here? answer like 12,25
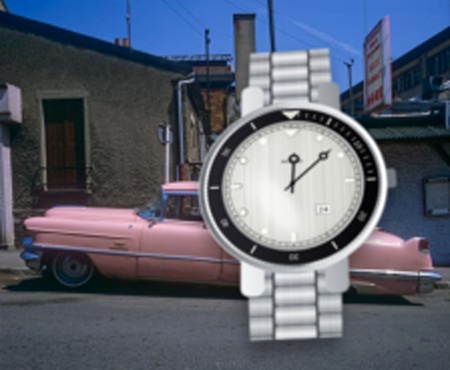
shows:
12,08
